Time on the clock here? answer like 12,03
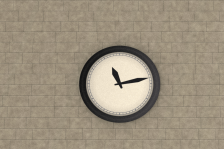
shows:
11,13
